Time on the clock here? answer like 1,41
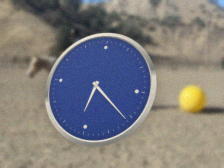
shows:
6,21
